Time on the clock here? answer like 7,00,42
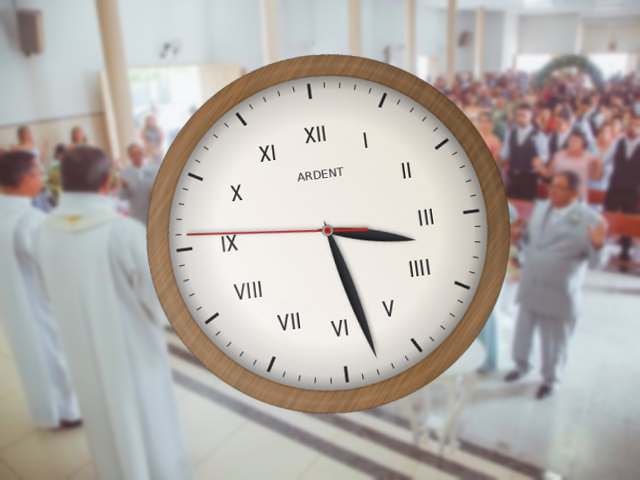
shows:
3,27,46
